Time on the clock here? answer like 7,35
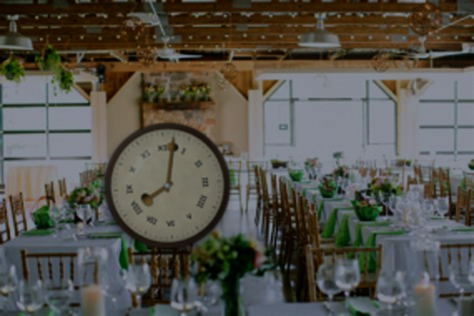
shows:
8,02
